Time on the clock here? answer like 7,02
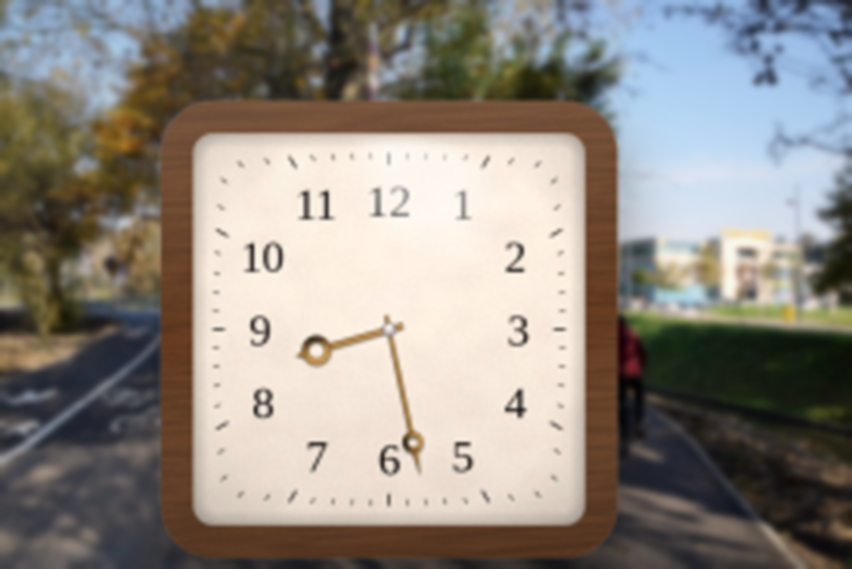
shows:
8,28
